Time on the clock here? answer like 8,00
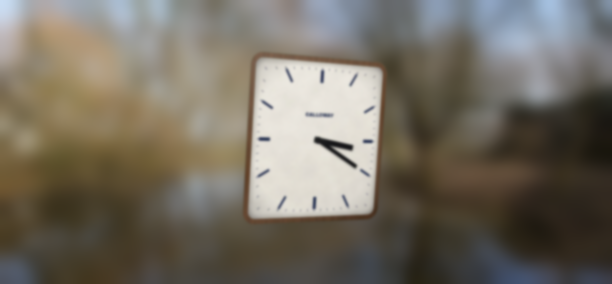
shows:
3,20
